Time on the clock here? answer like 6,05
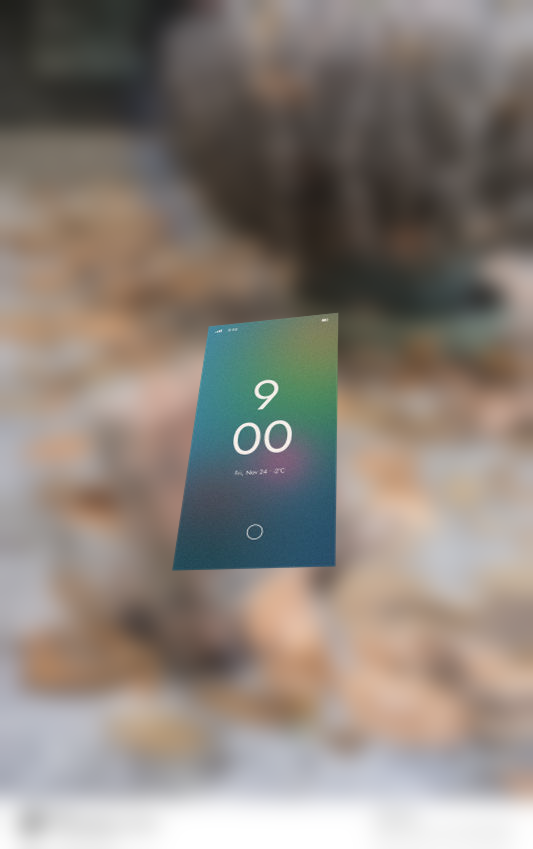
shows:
9,00
